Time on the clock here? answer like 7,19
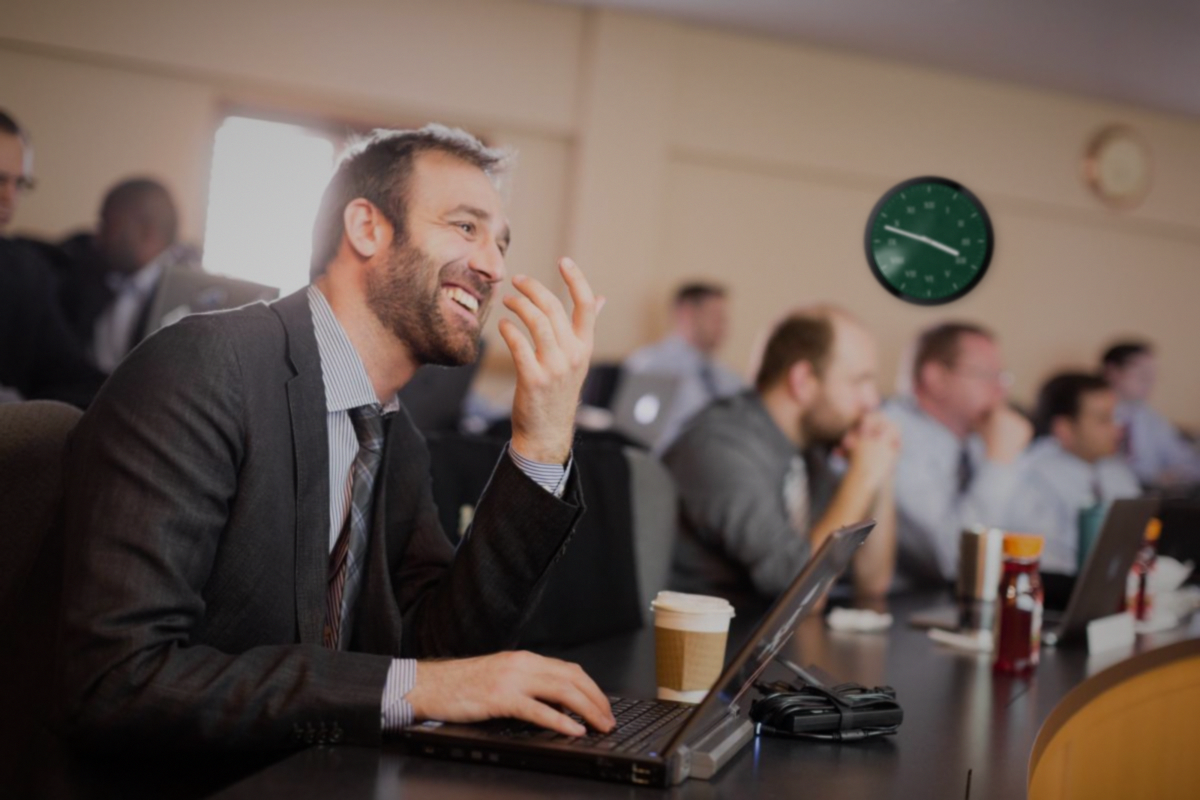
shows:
3,48
